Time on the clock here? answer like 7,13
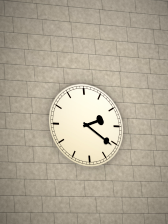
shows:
2,21
